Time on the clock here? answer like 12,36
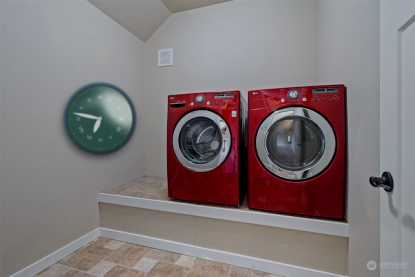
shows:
6,47
